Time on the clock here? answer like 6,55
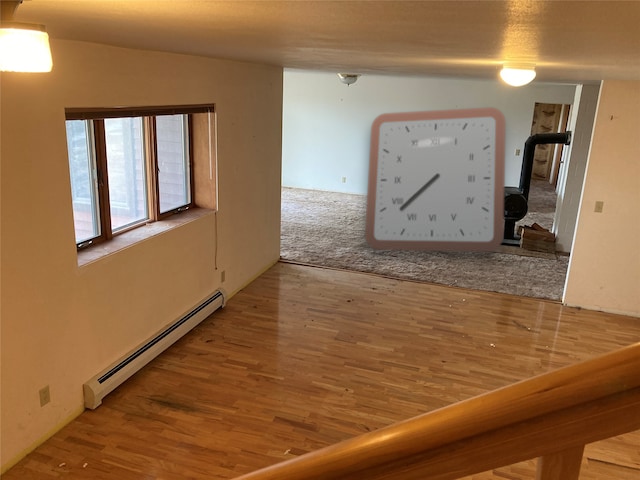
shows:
7,38
